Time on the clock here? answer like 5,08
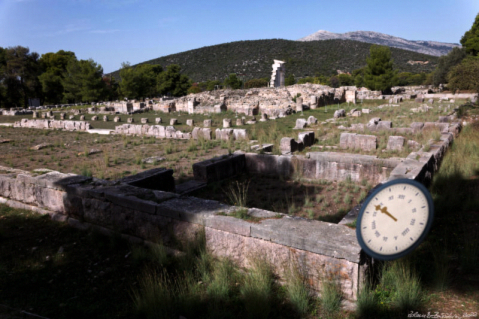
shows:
9,48
